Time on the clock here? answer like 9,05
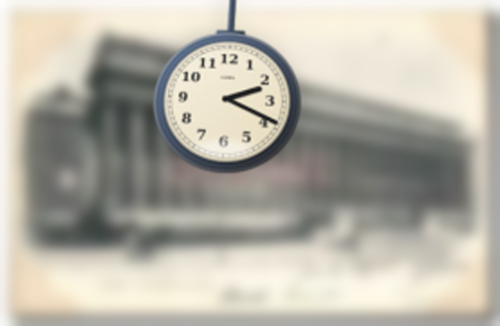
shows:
2,19
